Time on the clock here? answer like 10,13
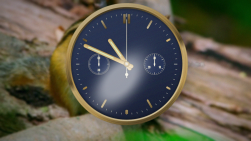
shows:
10,49
